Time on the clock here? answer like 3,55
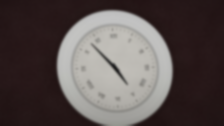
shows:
4,53
